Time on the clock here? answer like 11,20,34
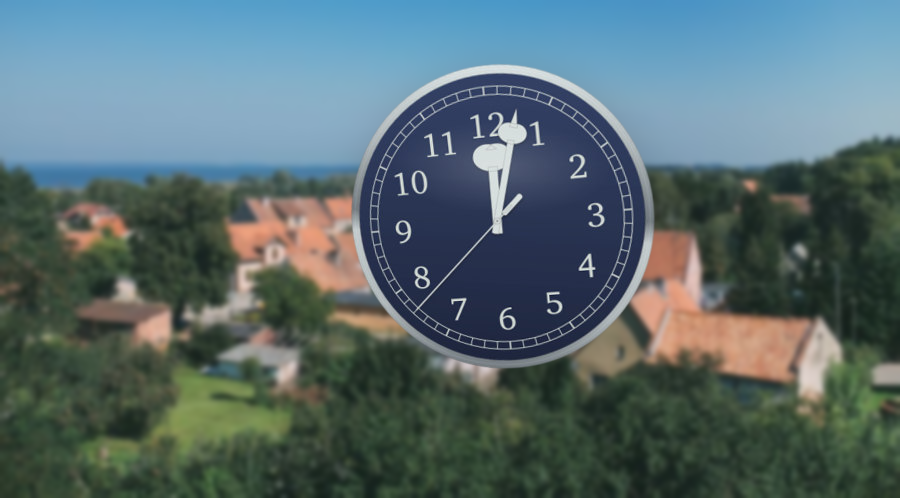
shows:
12,02,38
